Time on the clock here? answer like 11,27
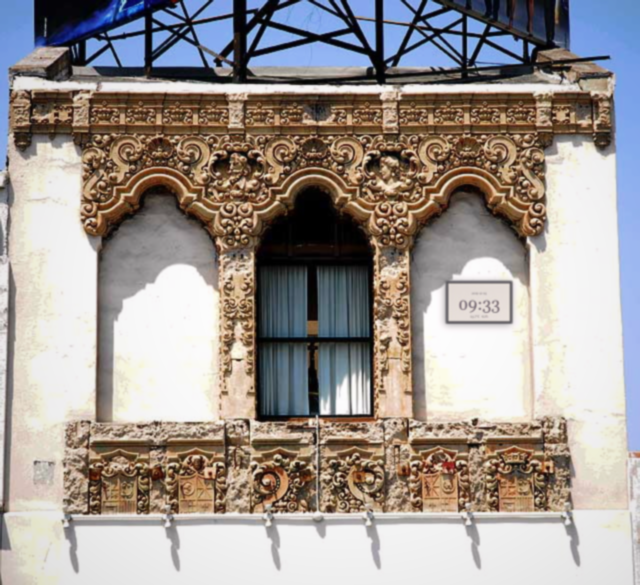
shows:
9,33
